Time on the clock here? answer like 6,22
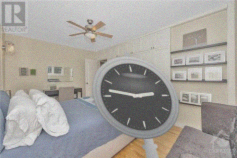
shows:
2,47
